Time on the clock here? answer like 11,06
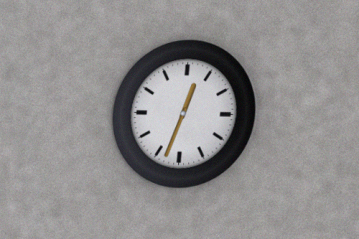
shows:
12,33
